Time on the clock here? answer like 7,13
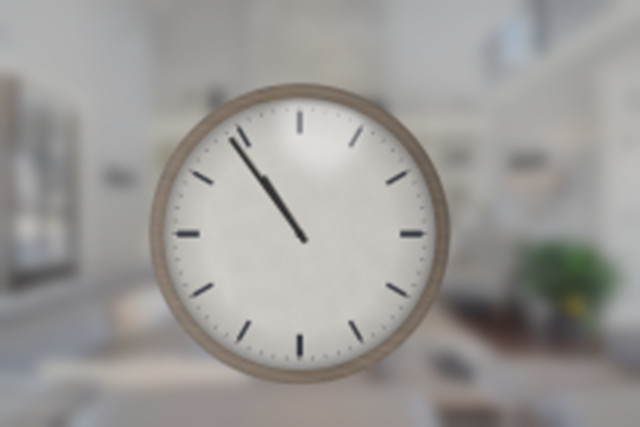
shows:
10,54
